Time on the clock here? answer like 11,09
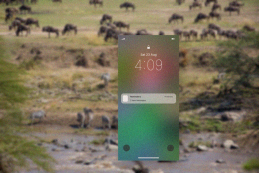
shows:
4,09
